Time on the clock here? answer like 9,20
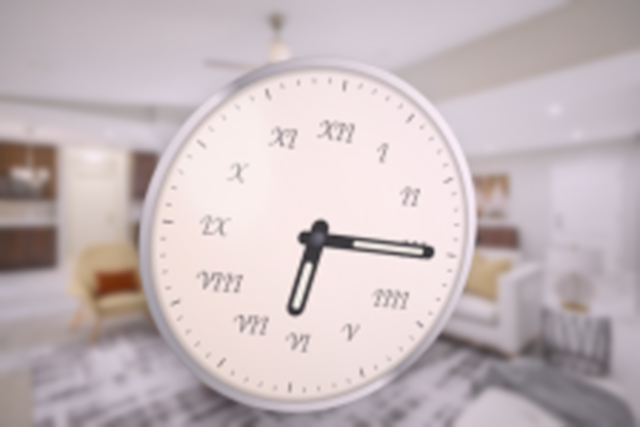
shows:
6,15
